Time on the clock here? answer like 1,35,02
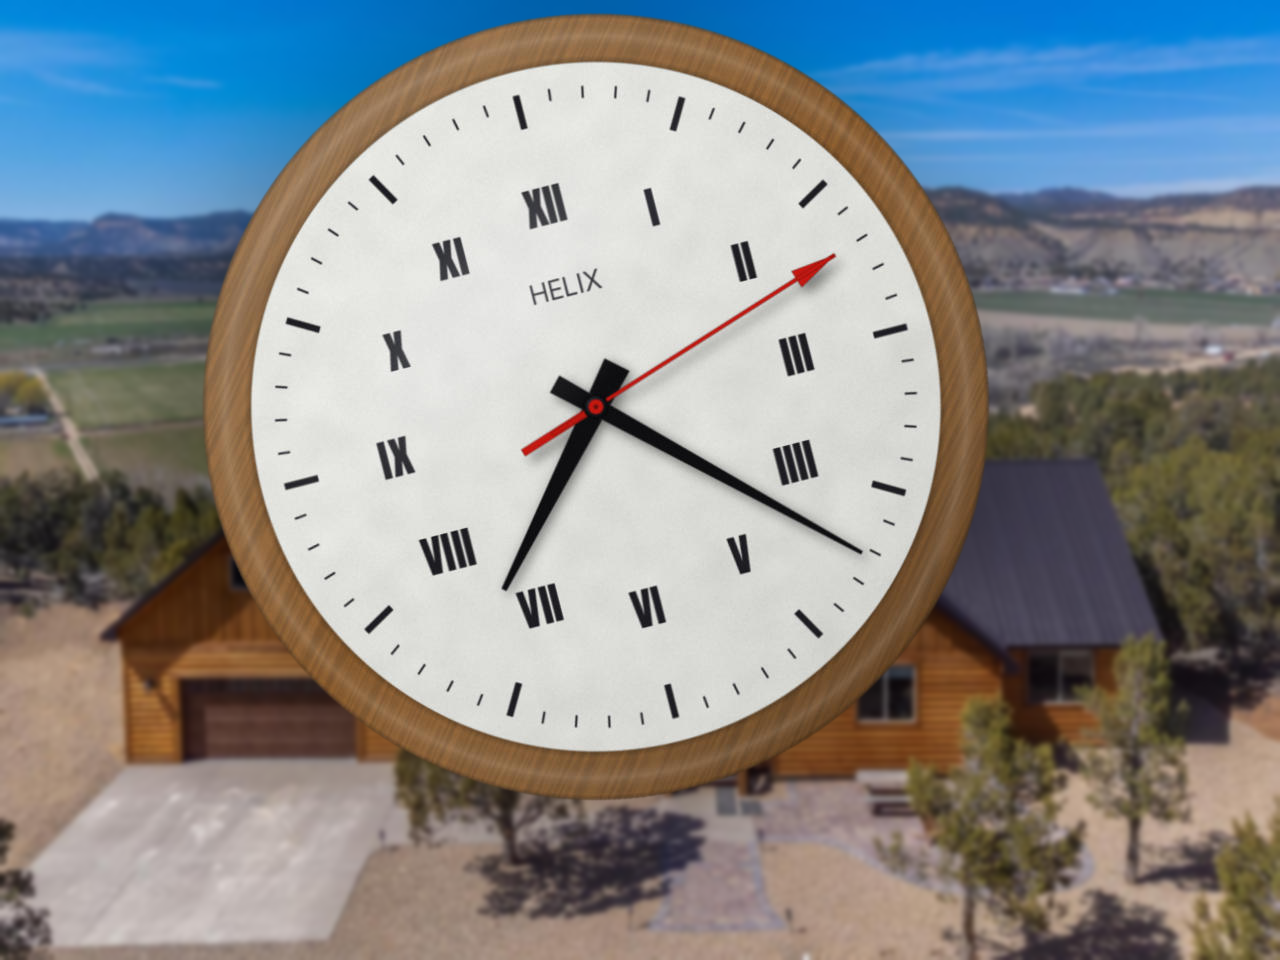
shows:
7,22,12
